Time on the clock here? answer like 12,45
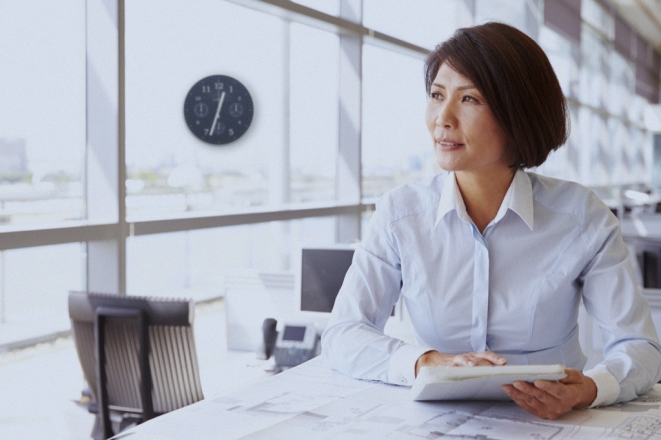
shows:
12,33
